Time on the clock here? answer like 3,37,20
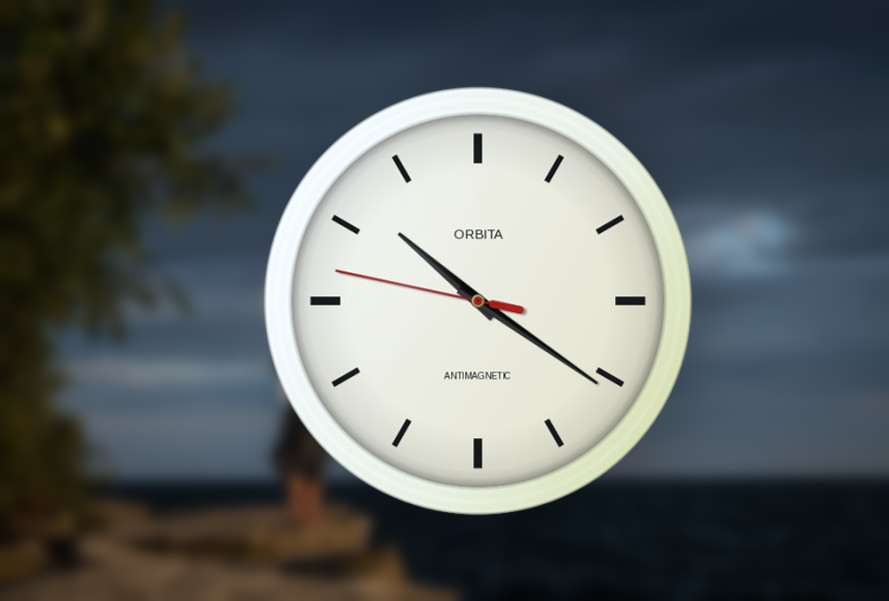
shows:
10,20,47
